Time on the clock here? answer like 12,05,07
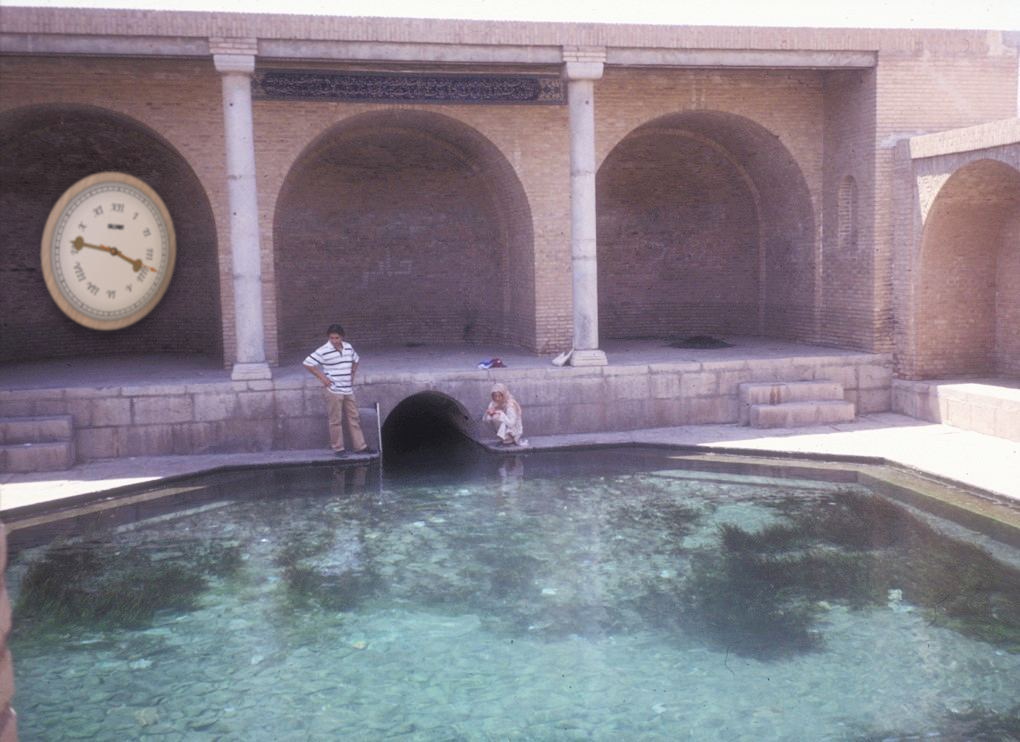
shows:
3,46,18
